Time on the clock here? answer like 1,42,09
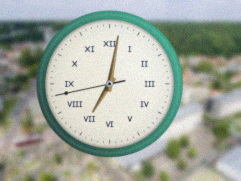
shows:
7,01,43
